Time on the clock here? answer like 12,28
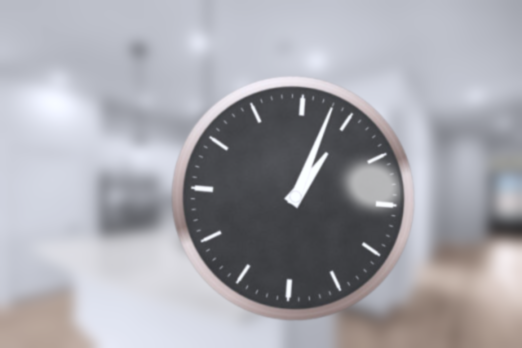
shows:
1,03
